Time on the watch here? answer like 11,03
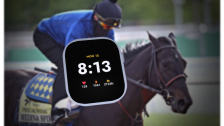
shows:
8,13
